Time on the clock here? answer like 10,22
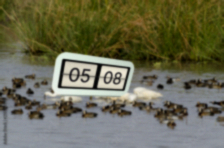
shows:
5,08
